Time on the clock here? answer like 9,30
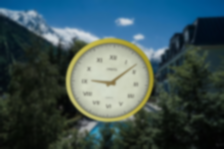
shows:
9,08
